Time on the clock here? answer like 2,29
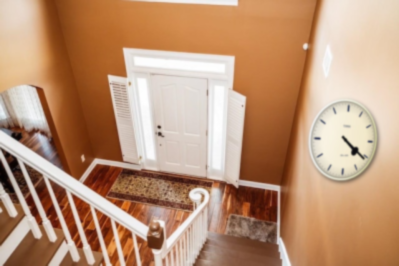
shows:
4,21
